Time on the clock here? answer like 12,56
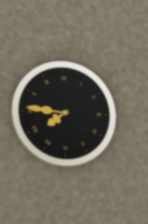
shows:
7,46
